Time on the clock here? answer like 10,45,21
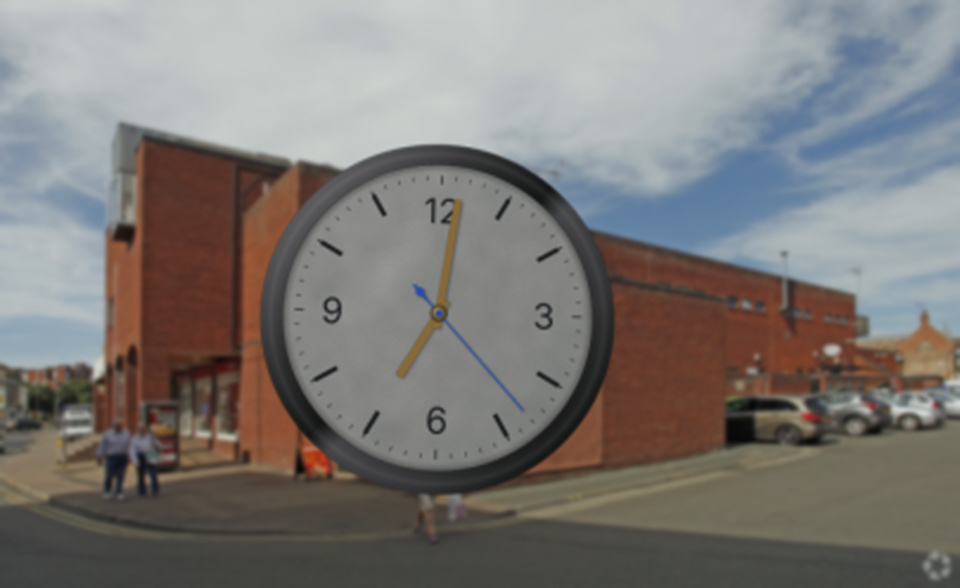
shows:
7,01,23
